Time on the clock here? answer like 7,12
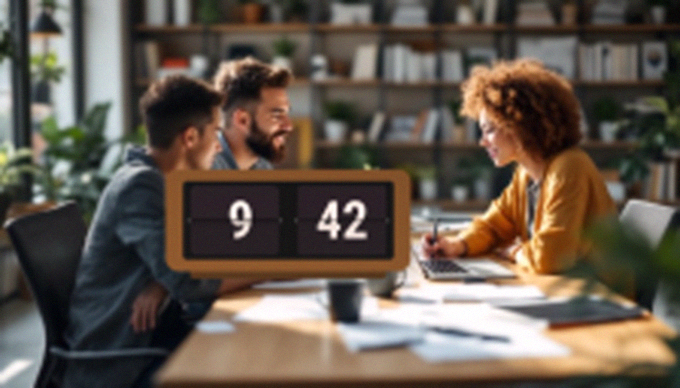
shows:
9,42
